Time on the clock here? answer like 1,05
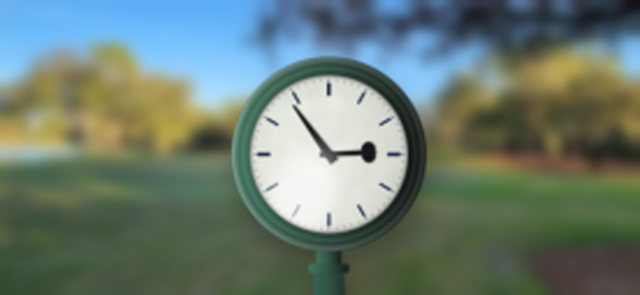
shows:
2,54
